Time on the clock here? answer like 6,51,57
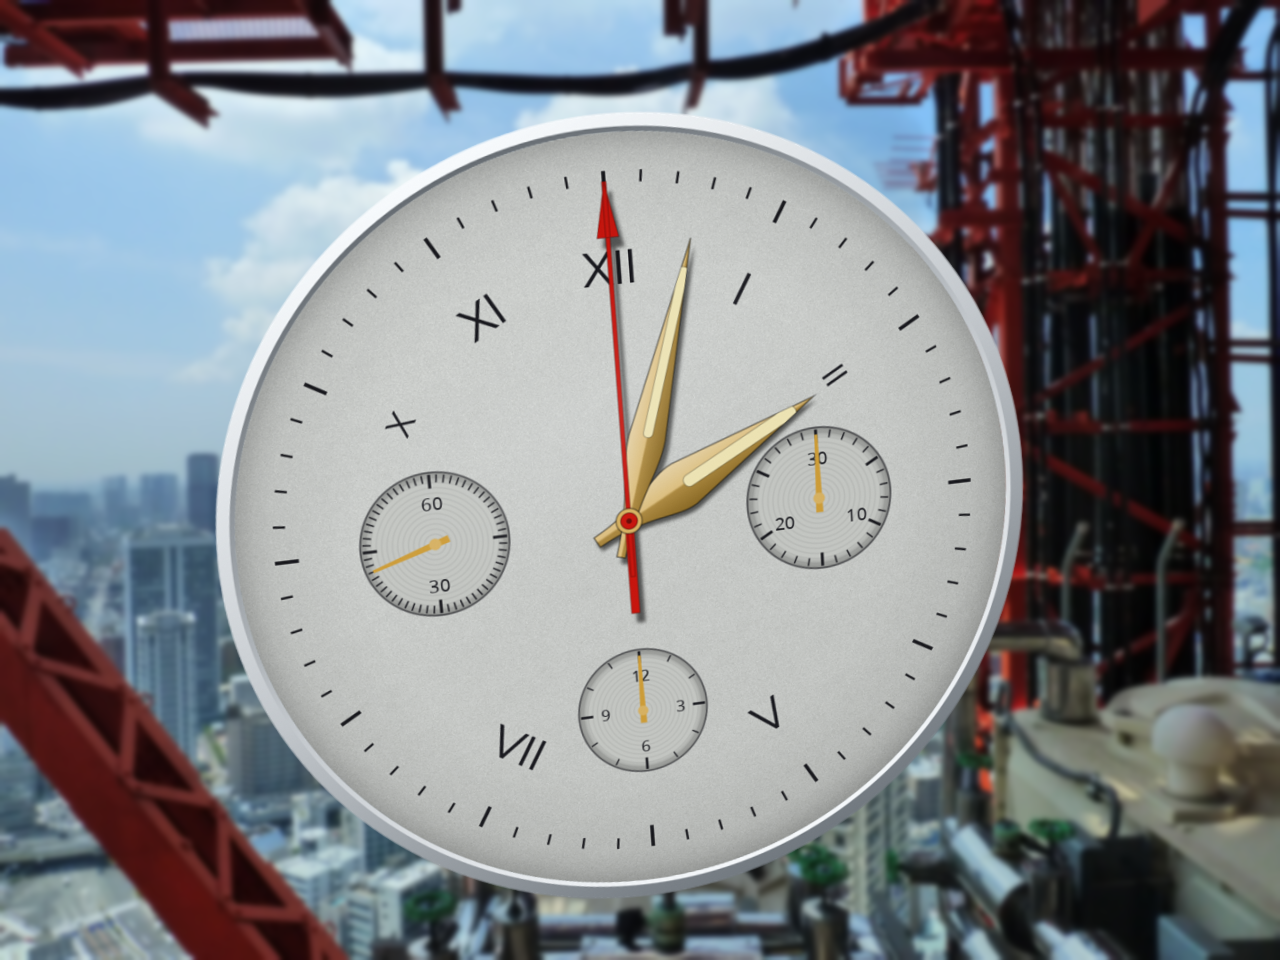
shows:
2,02,42
